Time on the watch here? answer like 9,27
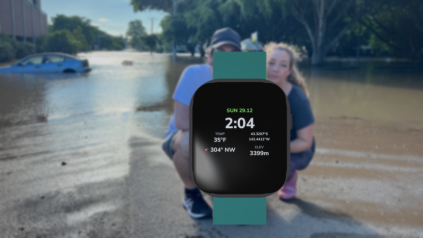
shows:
2,04
